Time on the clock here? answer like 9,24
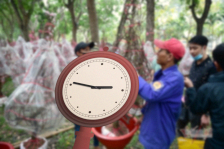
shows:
2,46
